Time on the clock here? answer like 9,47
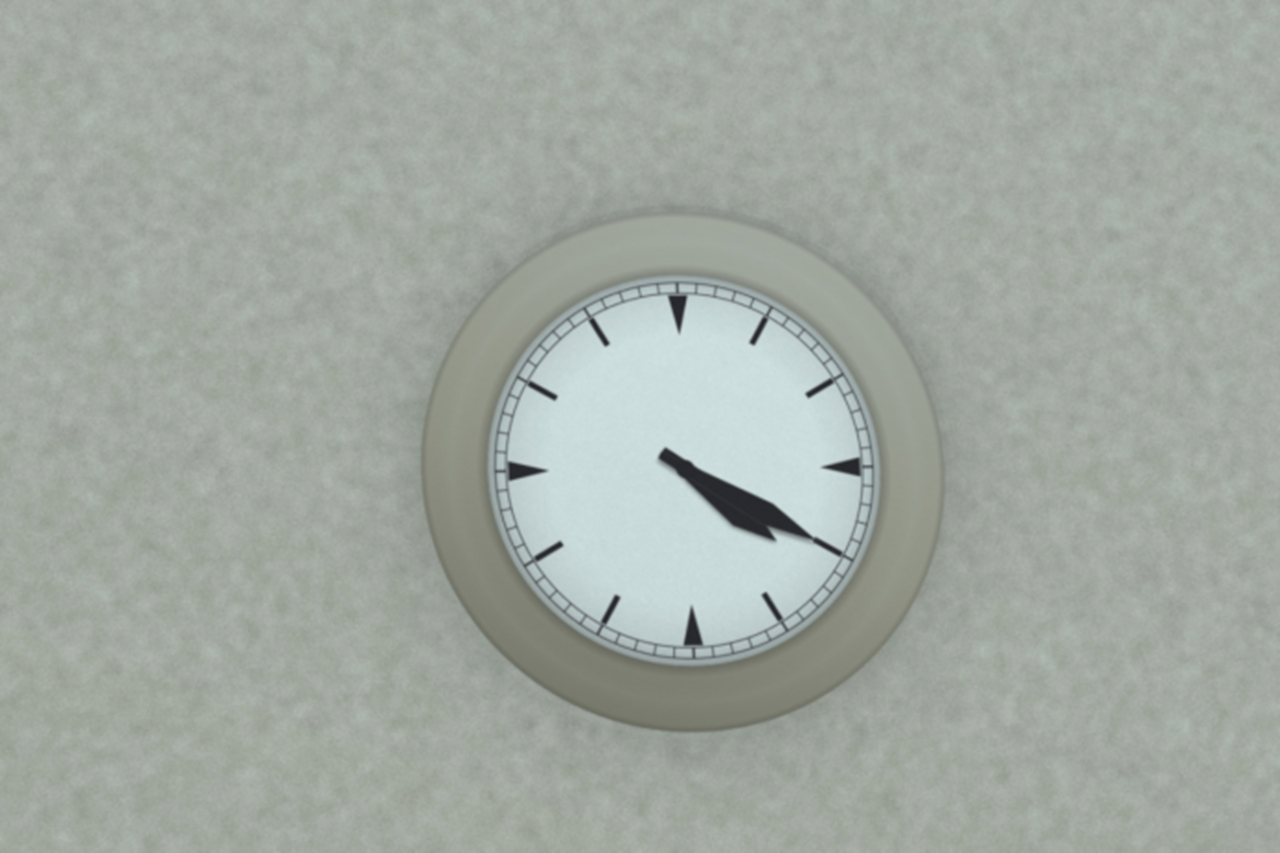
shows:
4,20
